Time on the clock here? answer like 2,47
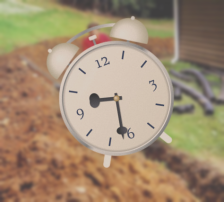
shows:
9,32
